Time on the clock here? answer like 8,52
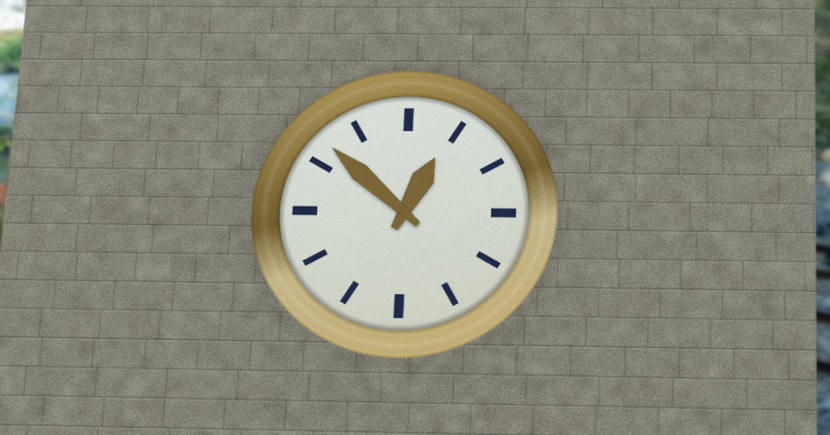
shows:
12,52
